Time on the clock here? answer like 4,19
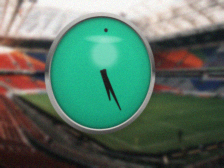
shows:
5,25
